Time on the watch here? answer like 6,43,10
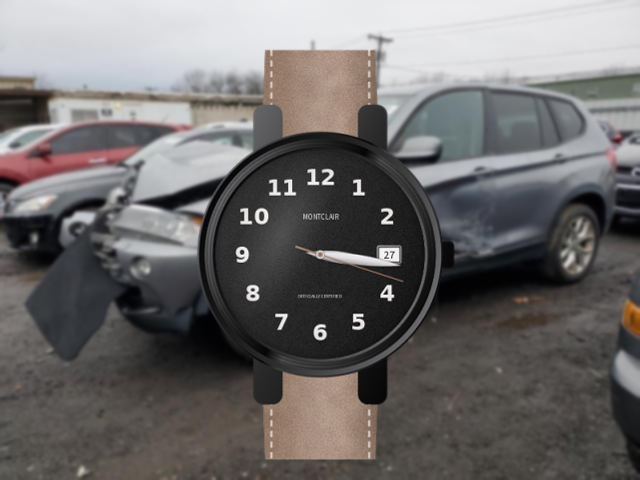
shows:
3,16,18
